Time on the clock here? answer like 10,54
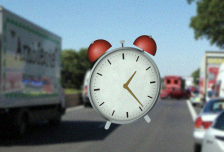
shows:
1,24
